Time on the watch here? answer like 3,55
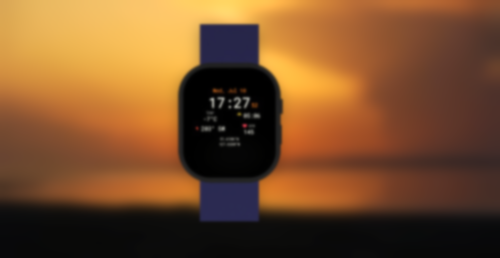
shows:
17,27
